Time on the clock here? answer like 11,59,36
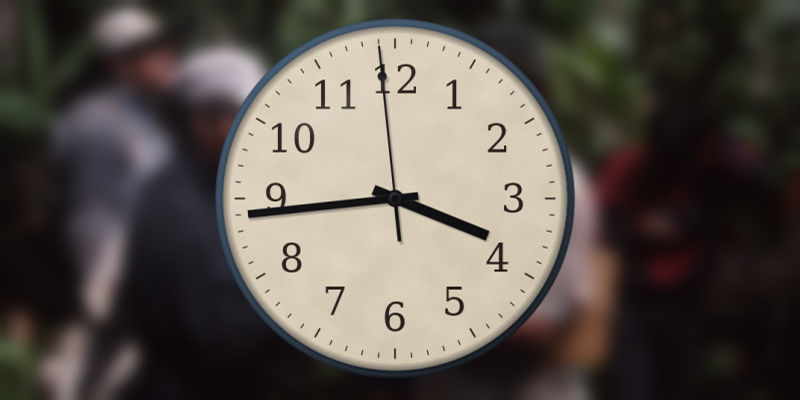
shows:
3,43,59
